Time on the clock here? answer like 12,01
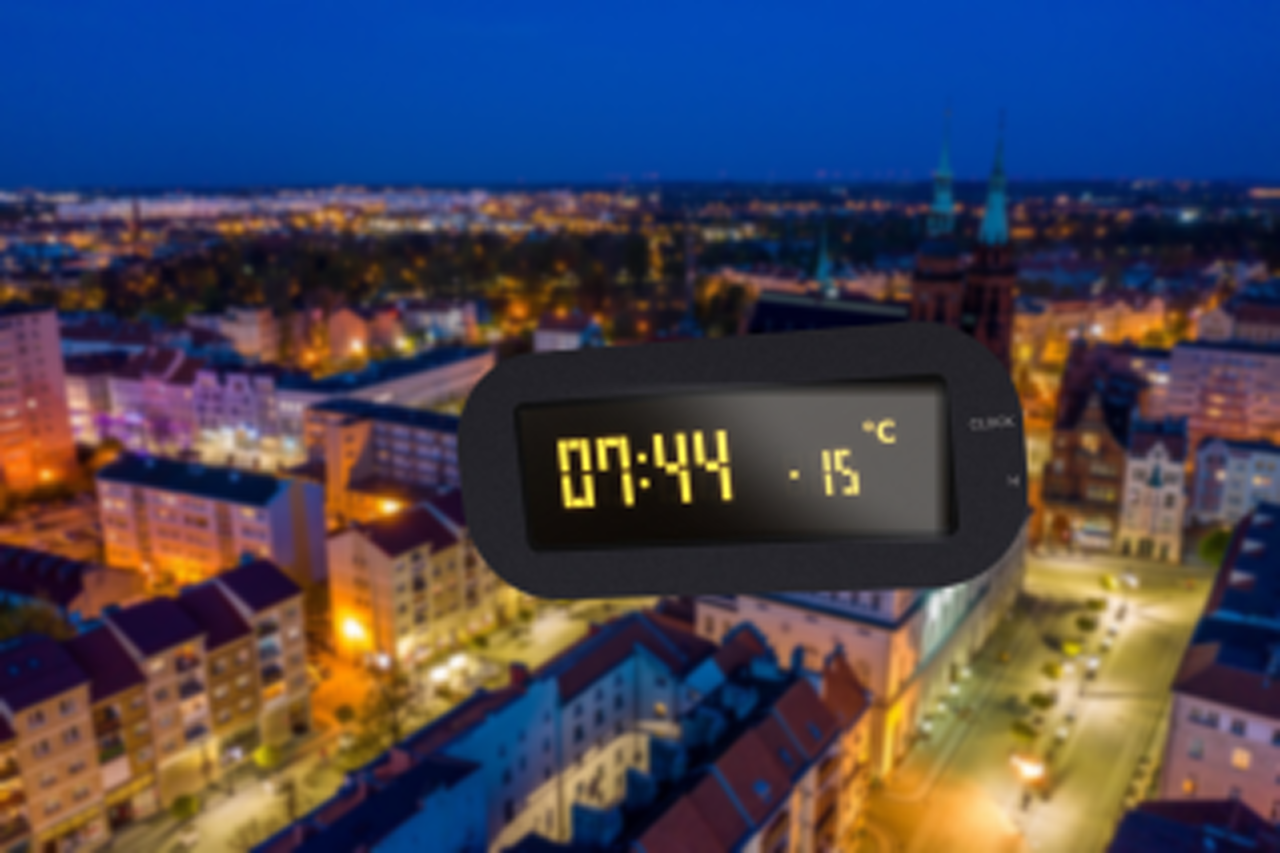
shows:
7,44
